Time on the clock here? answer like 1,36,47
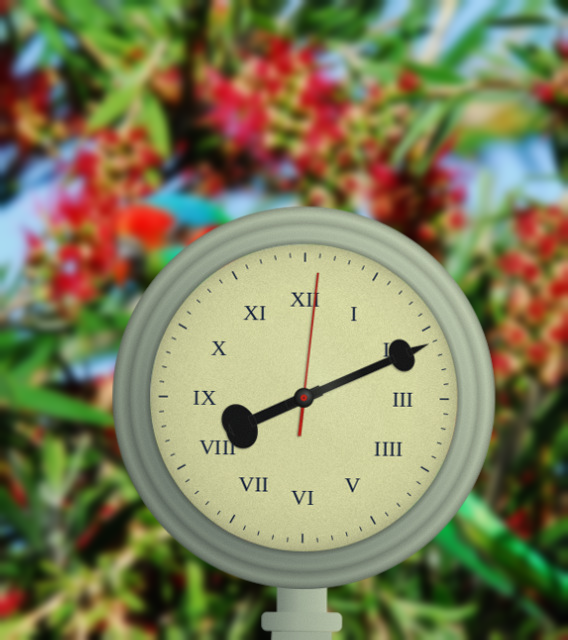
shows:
8,11,01
